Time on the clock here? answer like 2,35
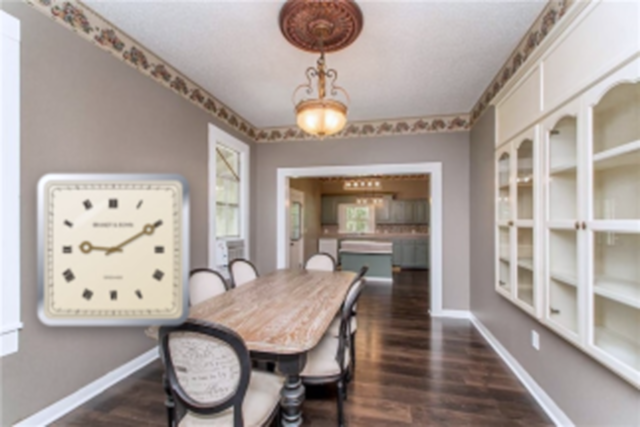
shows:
9,10
